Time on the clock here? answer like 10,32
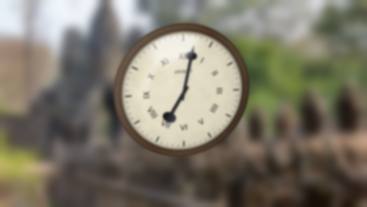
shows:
7,02
